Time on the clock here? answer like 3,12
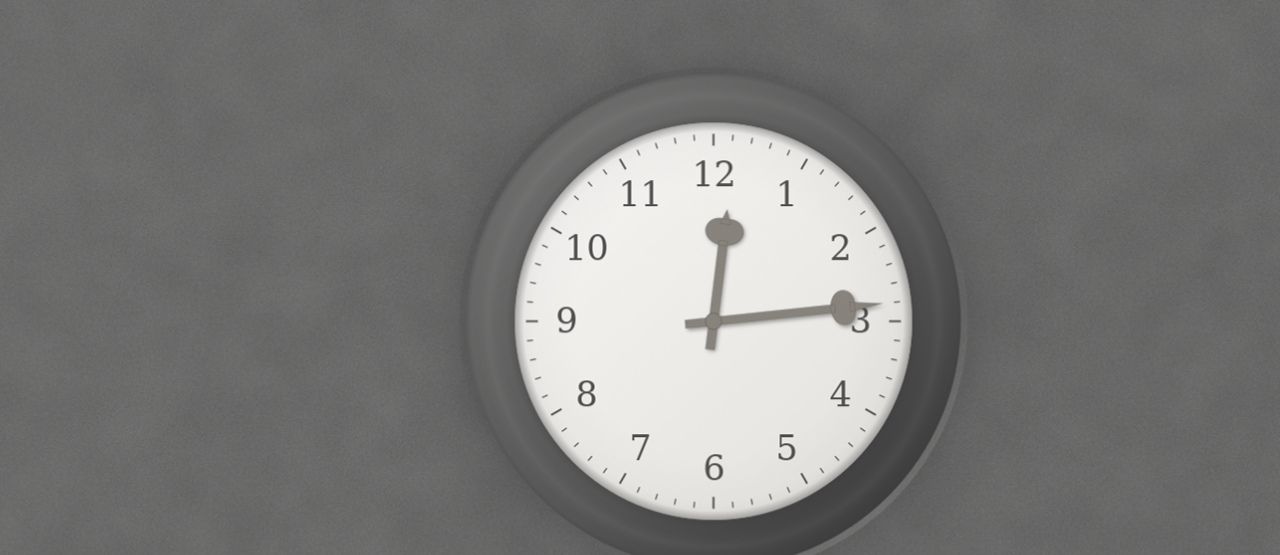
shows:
12,14
